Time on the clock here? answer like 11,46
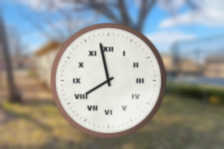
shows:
7,58
